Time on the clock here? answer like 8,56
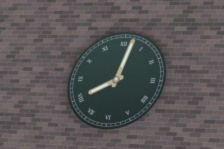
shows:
8,02
